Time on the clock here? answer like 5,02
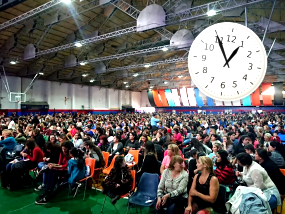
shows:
12,55
